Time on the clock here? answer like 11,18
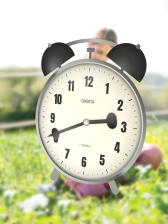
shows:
2,41
